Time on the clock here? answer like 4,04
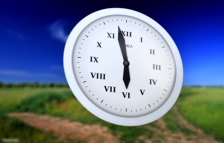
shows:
5,58
